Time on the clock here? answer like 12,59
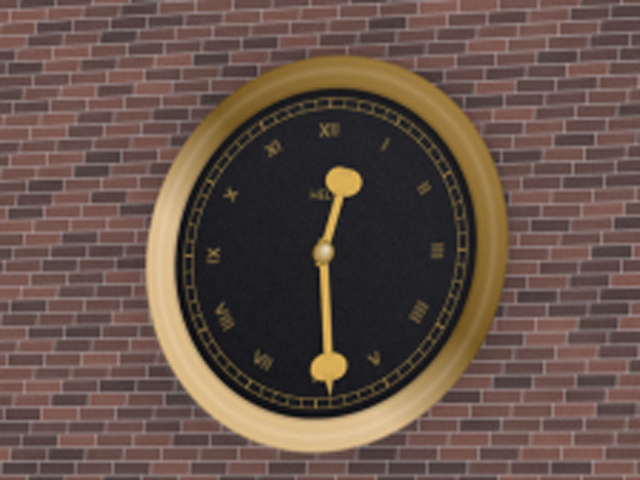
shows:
12,29
